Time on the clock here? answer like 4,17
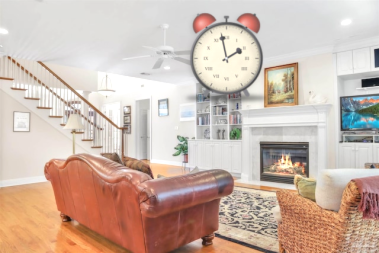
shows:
1,58
